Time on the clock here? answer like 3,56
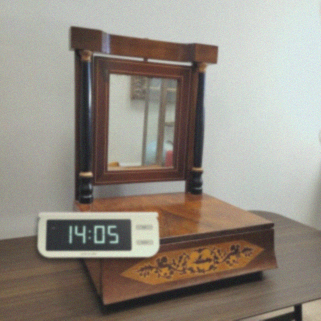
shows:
14,05
